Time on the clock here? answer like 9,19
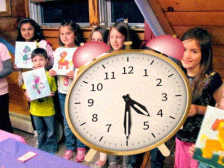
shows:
4,30
